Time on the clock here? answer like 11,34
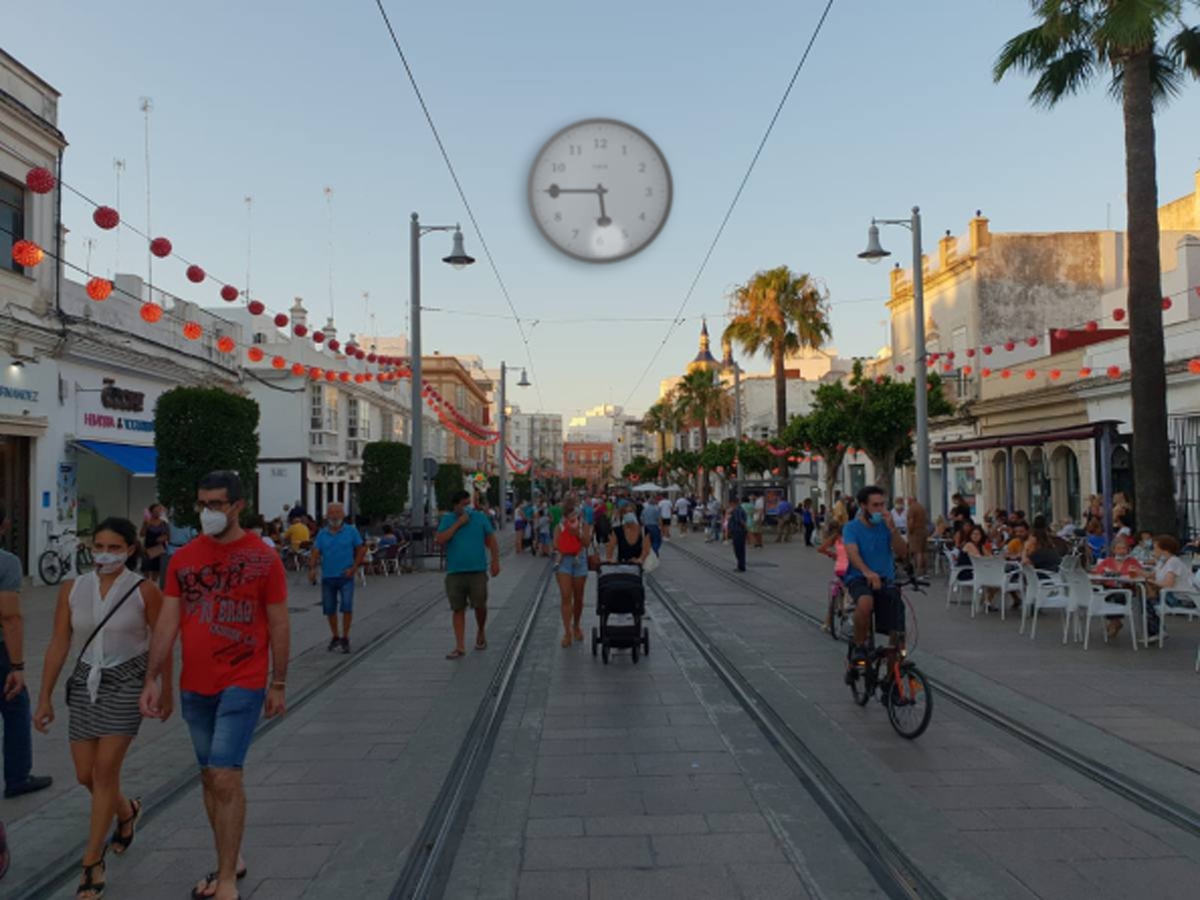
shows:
5,45
